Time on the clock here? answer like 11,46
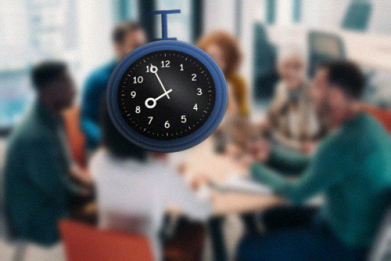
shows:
7,56
